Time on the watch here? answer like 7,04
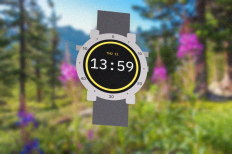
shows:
13,59
